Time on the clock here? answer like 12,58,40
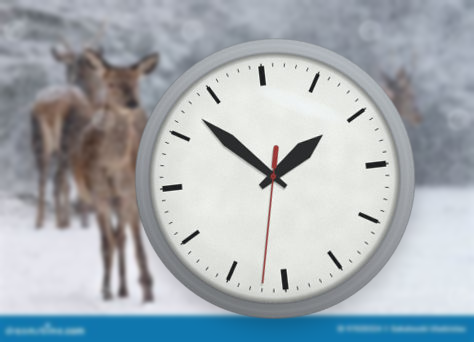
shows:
1,52,32
